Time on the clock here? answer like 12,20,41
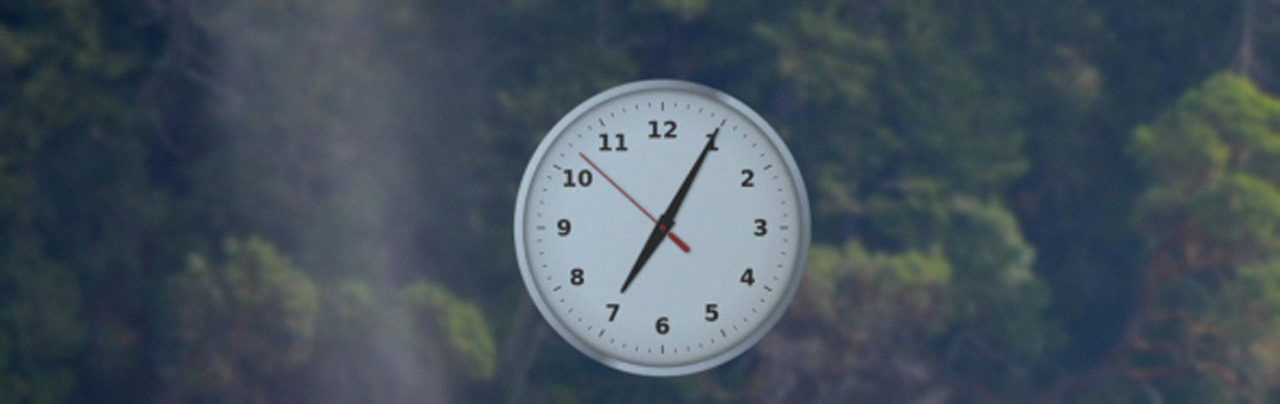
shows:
7,04,52
